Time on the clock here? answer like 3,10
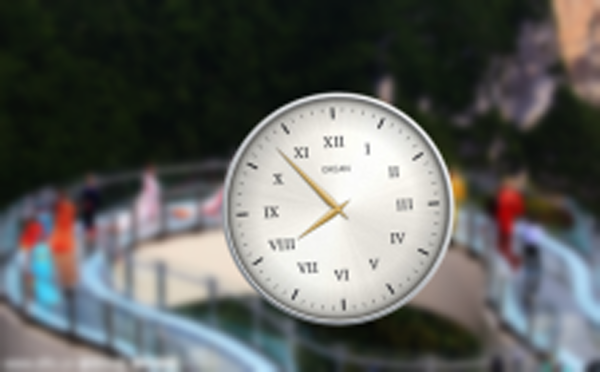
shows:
7,53
